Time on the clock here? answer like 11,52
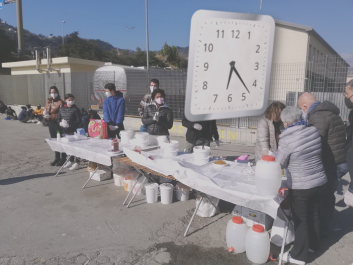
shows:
6,23
